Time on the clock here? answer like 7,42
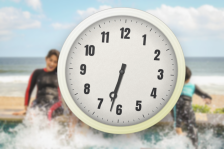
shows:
6,32
